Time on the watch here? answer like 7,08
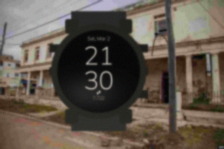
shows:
21,30
